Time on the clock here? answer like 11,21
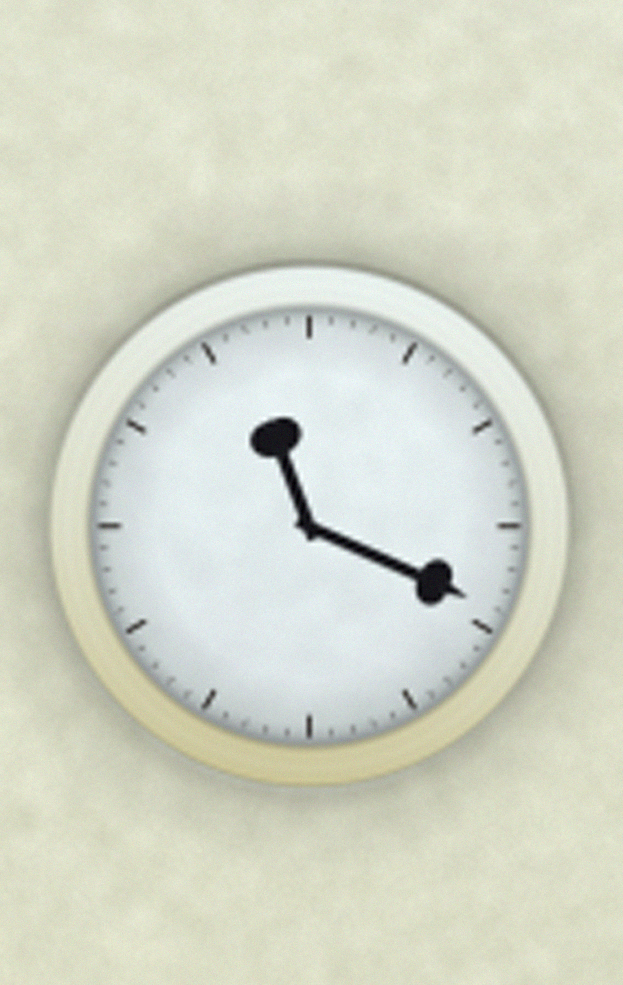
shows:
11,19
